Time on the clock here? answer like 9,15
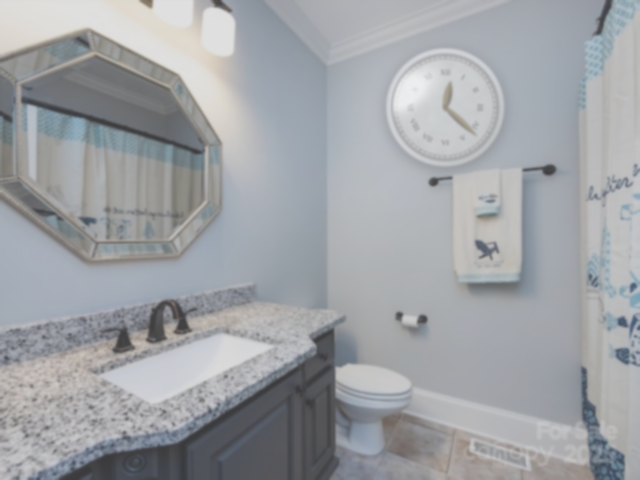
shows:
12,22
